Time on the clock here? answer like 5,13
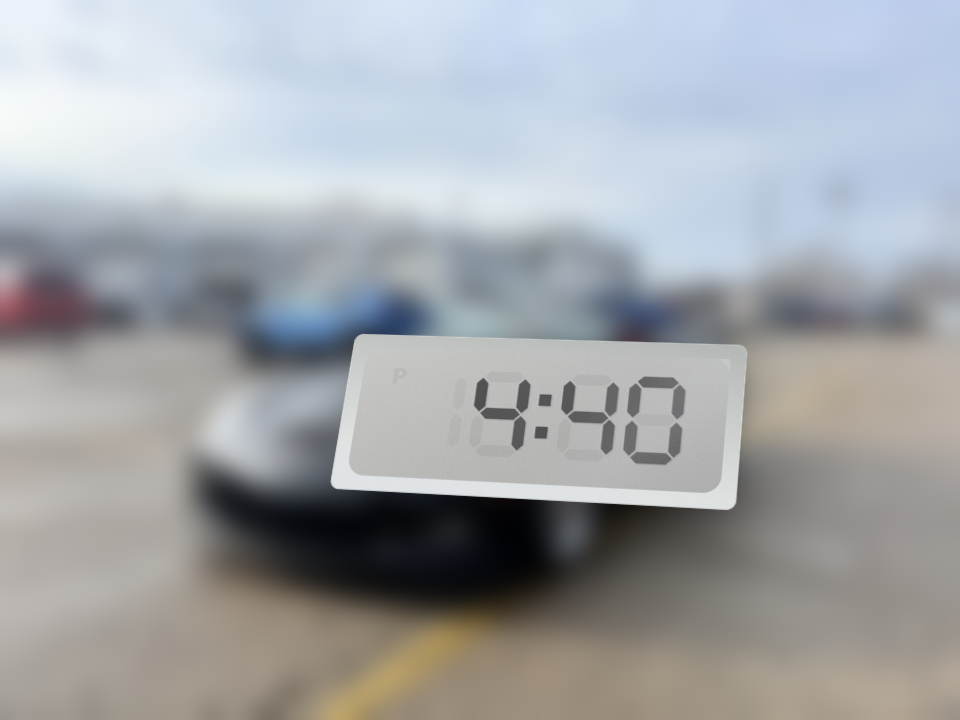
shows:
4,40
